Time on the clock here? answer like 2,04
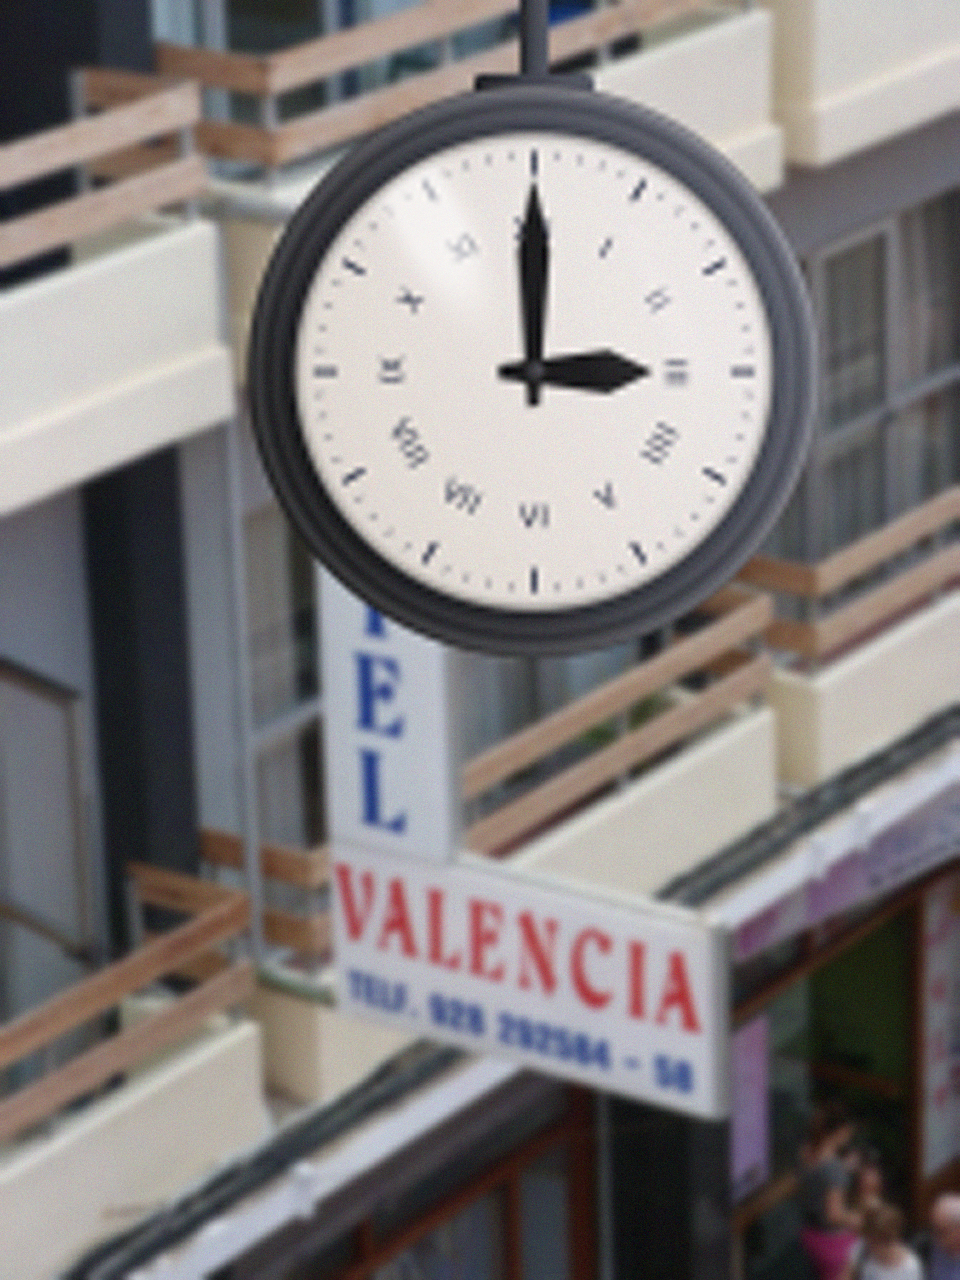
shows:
3,00
